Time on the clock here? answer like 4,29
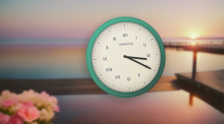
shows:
3,20
